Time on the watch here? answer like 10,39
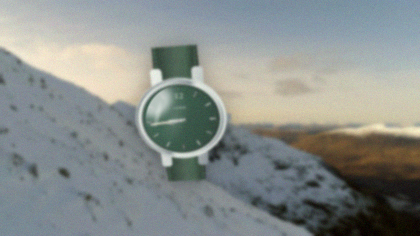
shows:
8,44
